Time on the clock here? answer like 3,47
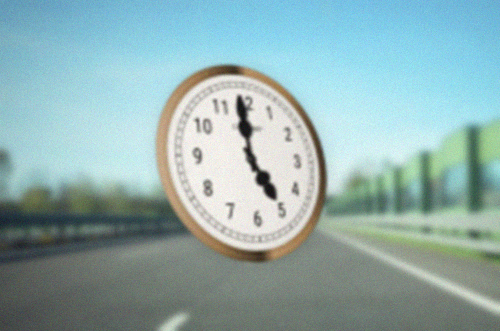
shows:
4,59
